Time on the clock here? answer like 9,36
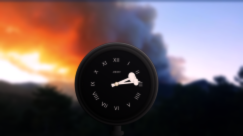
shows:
2,14
